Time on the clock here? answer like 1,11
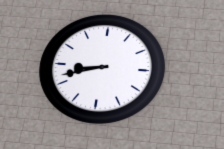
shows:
8,42
